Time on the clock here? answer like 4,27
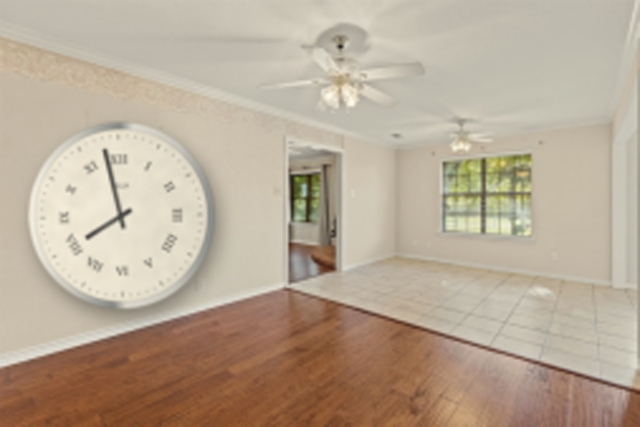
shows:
7,58
